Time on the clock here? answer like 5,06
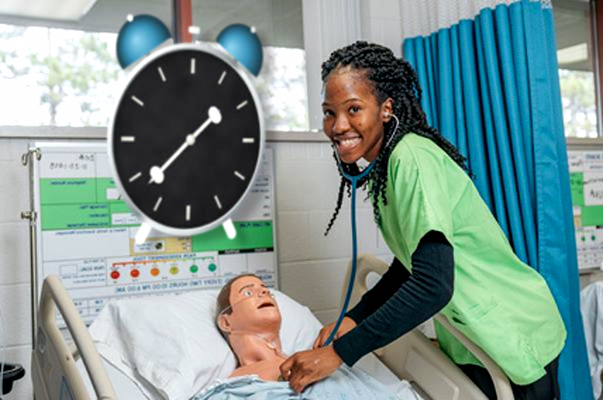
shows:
1,38
